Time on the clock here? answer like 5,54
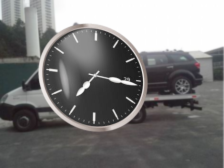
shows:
7,16
